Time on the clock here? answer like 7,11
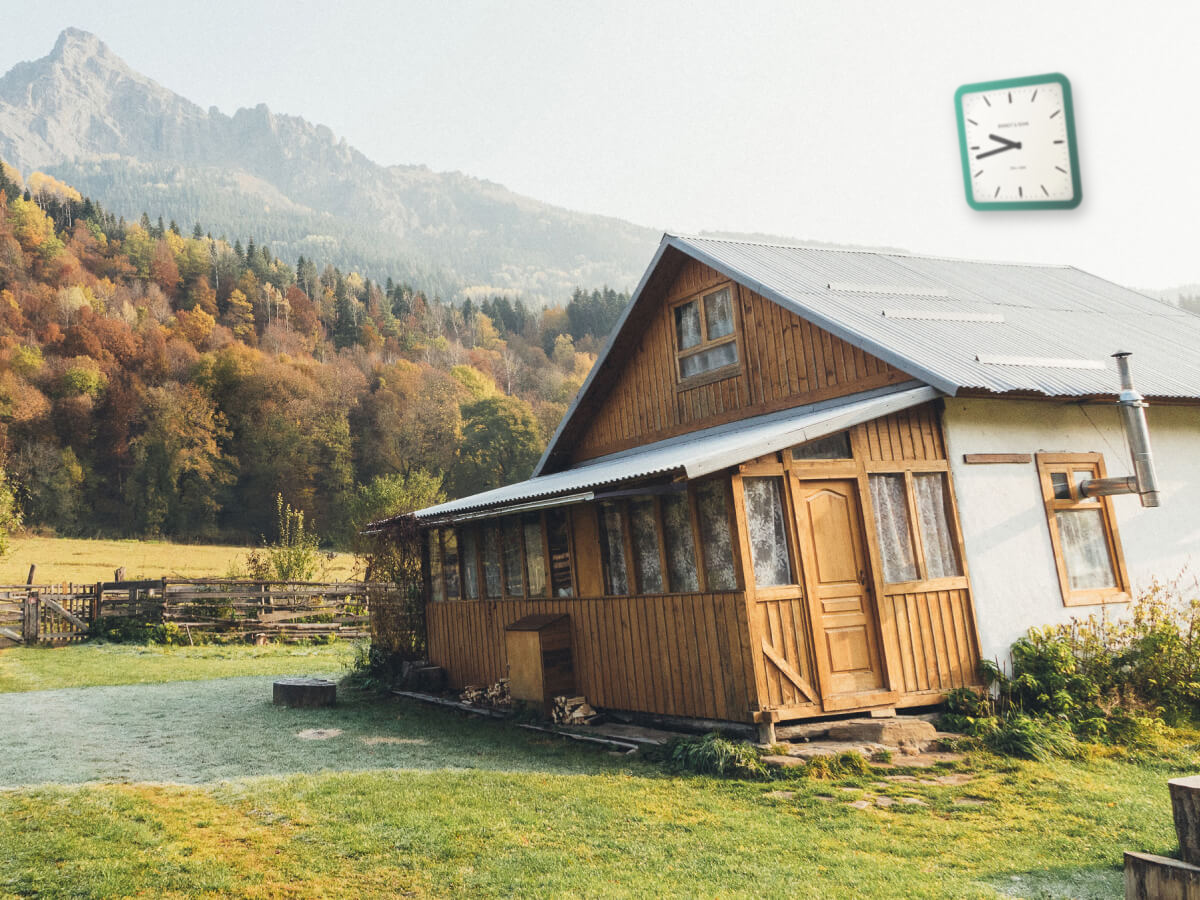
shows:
9,43
